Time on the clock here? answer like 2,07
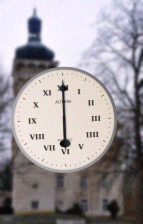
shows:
6,00
